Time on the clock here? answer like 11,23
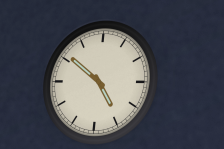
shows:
4,51
